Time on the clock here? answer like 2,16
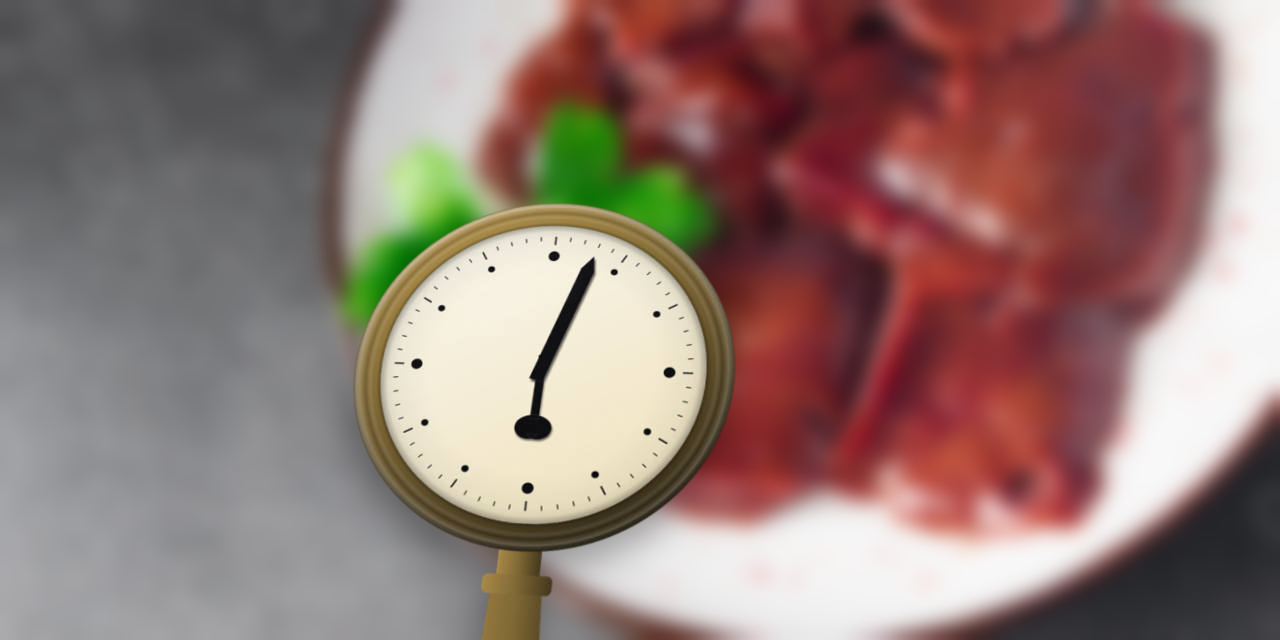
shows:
6,03
